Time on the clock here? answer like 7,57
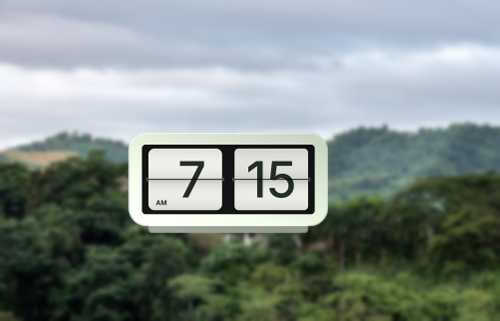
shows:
7,15
